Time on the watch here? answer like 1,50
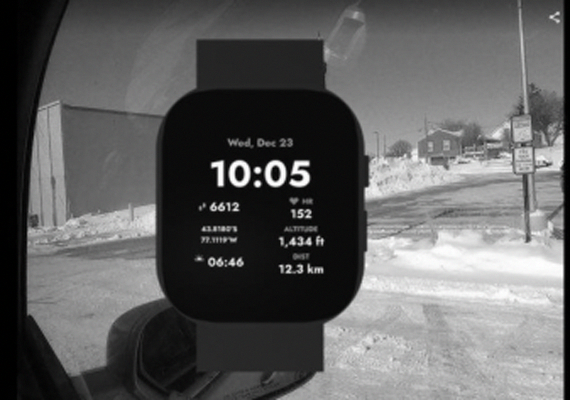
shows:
10,05
